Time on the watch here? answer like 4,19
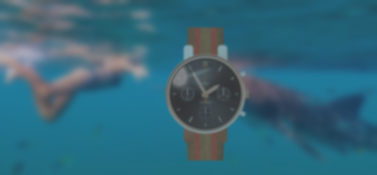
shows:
1,55
